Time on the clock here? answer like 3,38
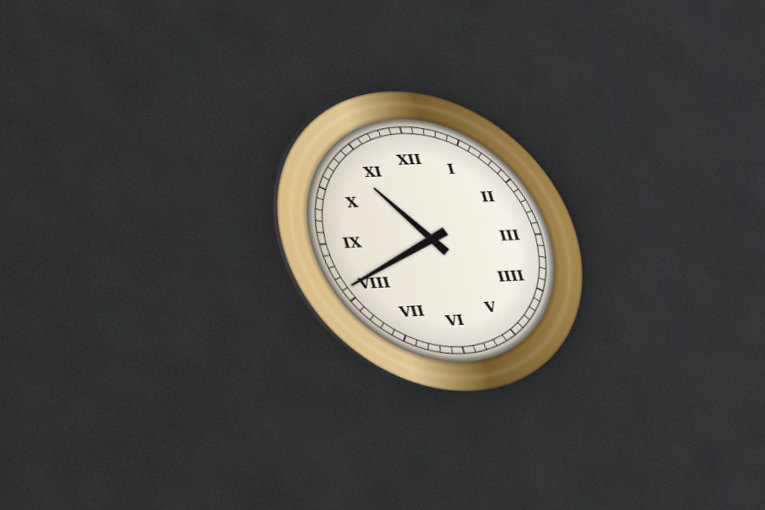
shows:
10,41
